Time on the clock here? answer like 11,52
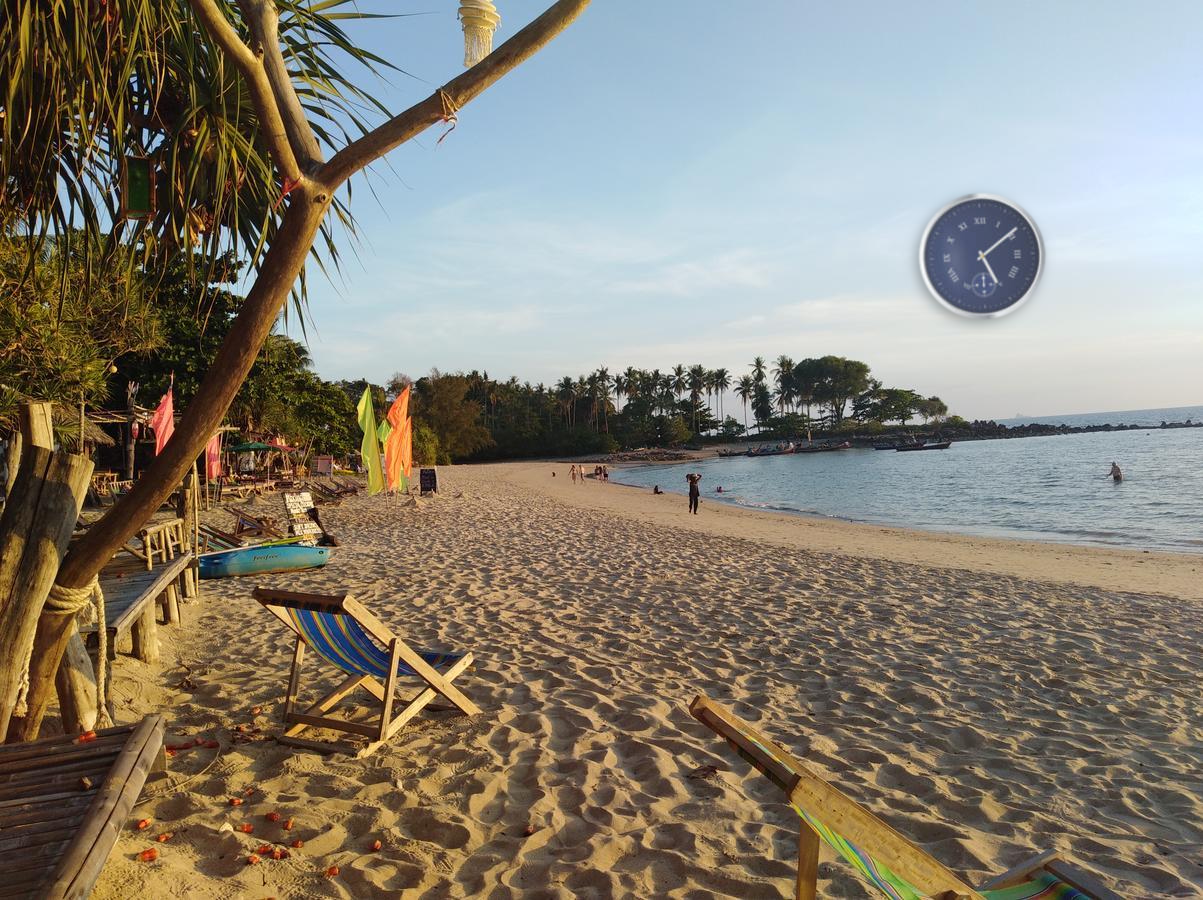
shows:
5,09
